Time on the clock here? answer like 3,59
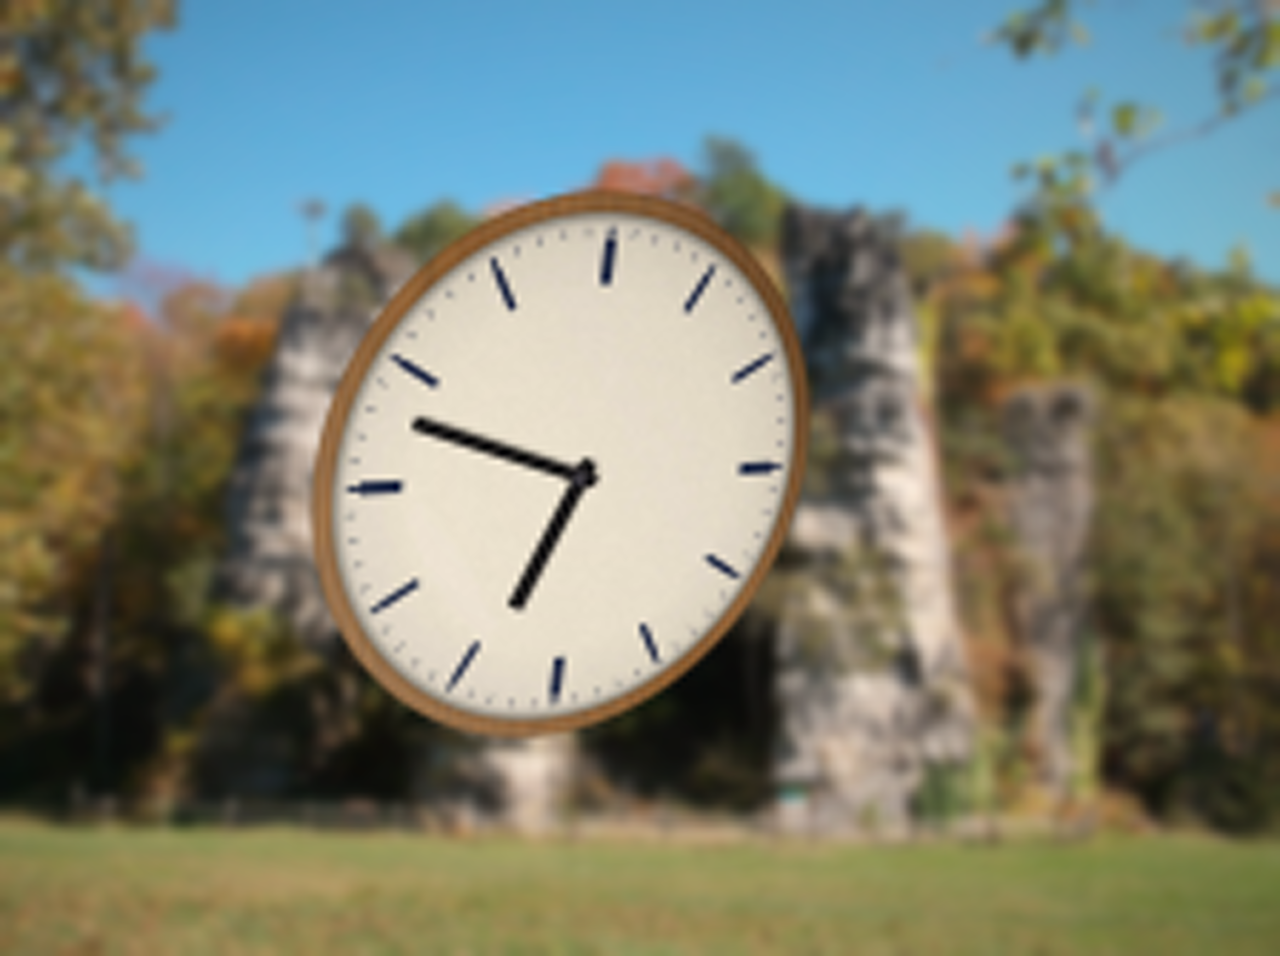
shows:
6,48
